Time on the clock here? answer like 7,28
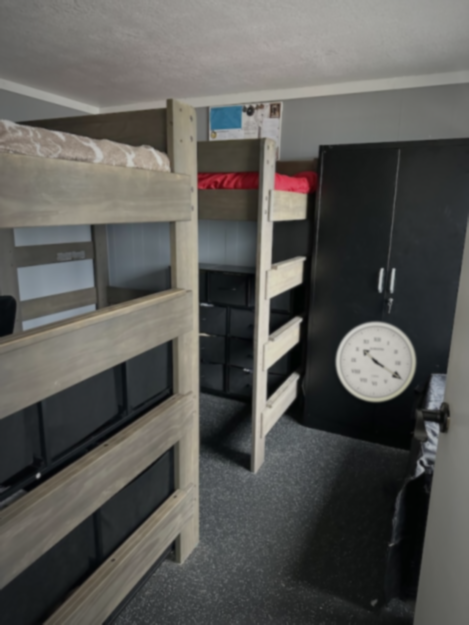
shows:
10,20
